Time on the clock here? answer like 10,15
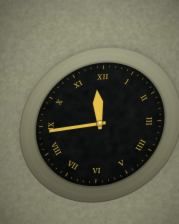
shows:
11,44
